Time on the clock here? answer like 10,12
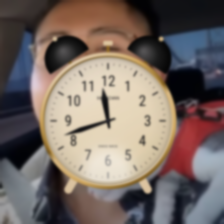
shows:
11,42
